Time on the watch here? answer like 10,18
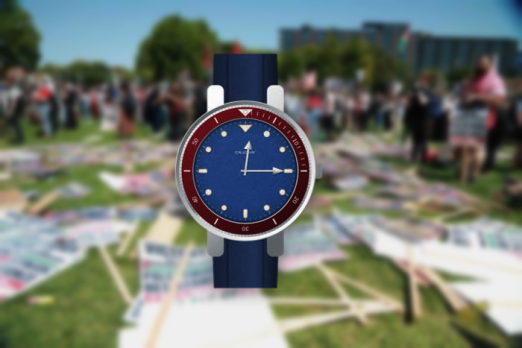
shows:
12,15
